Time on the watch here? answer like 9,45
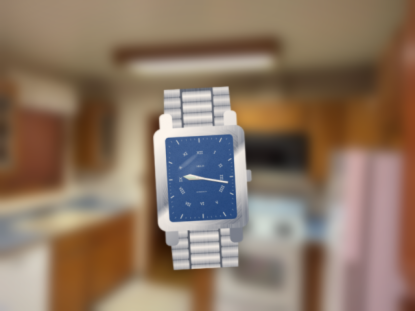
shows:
9,17
